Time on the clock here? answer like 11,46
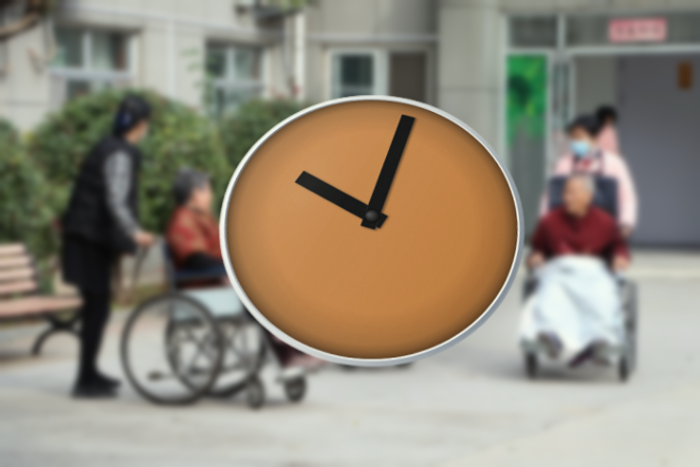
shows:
10,03
